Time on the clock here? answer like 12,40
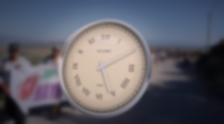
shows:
5,10
